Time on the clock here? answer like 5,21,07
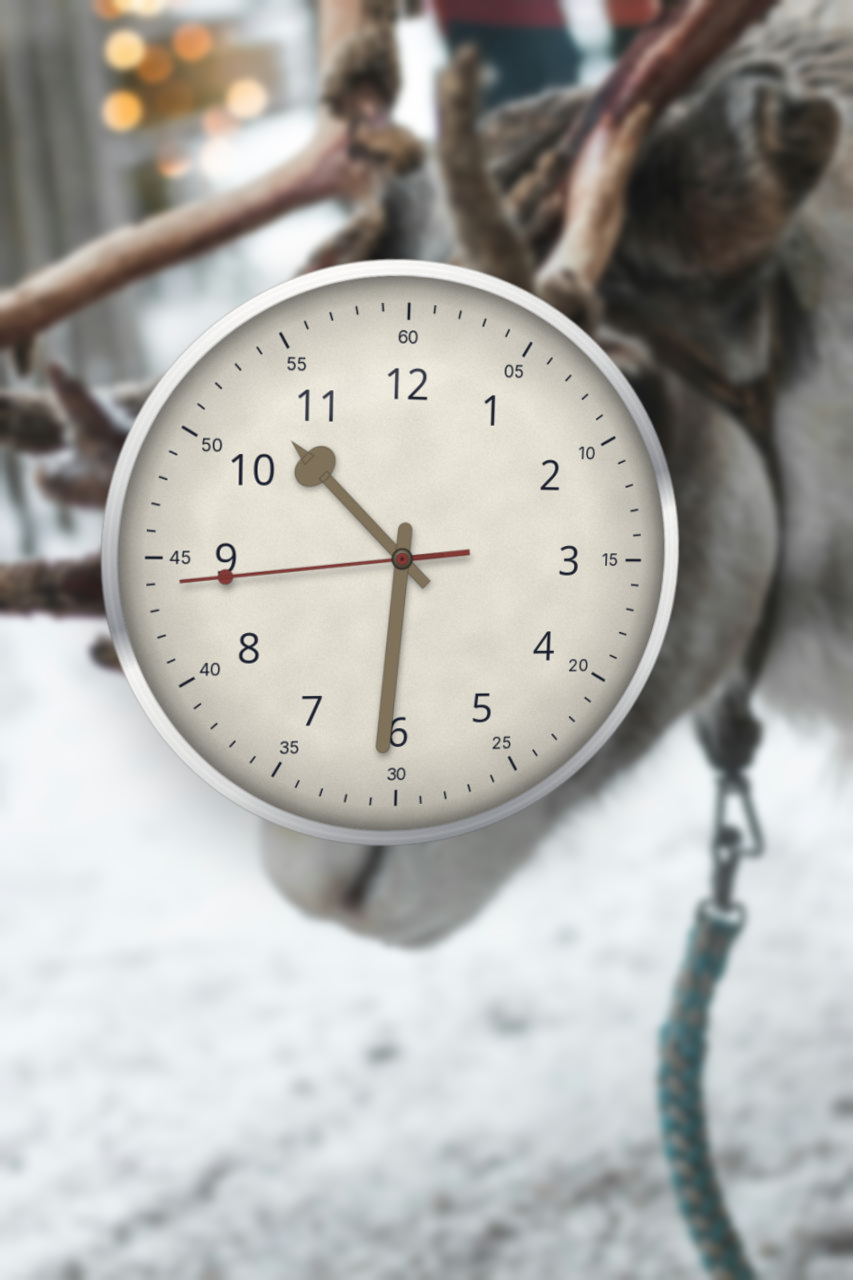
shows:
10,30,44
